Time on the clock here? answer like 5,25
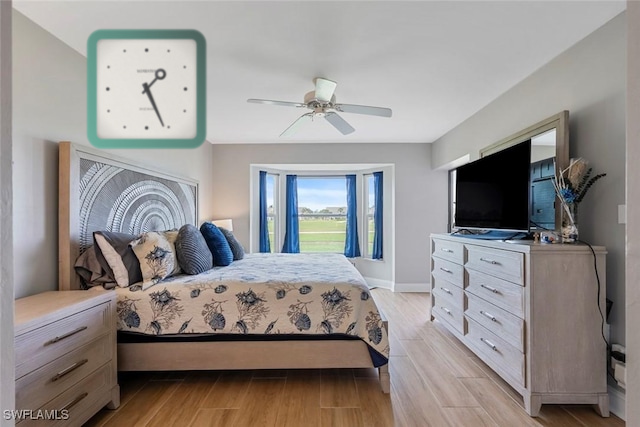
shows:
1,26
